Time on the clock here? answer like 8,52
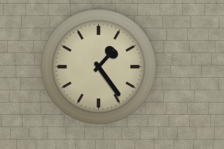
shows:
1,24
